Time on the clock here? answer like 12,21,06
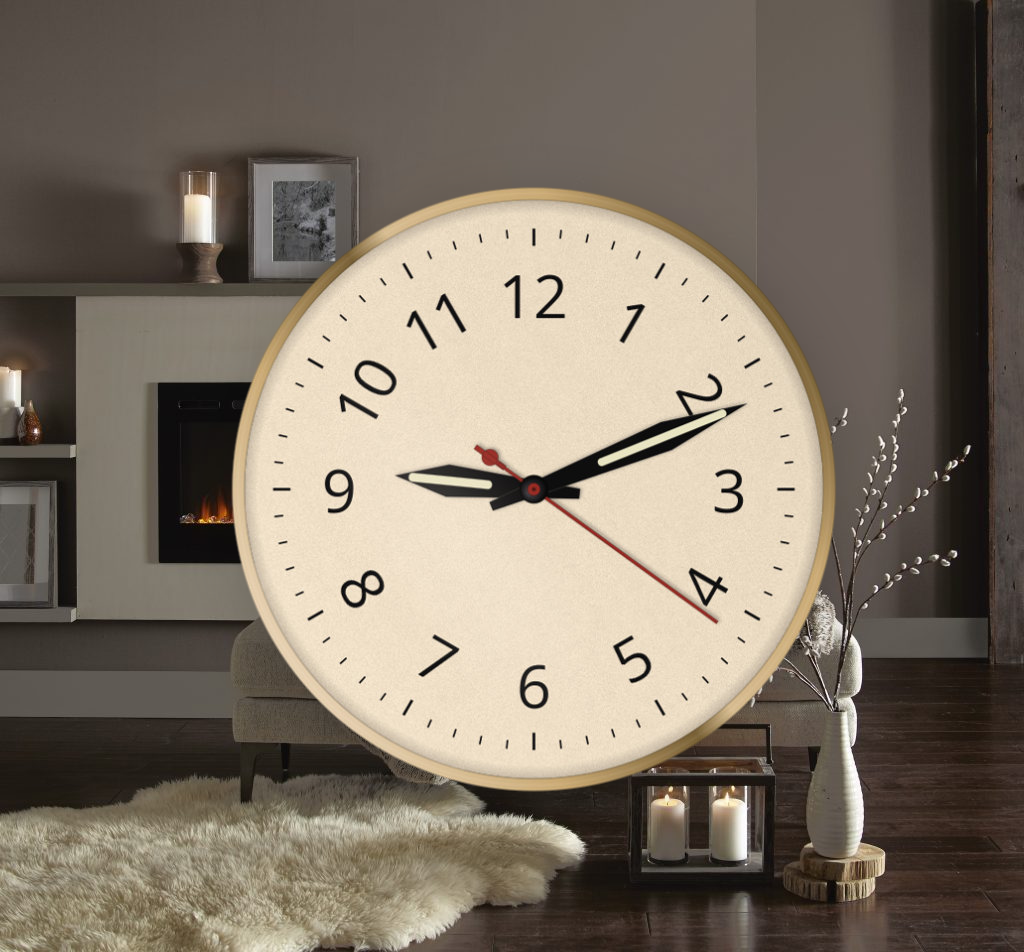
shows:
9,11,21
